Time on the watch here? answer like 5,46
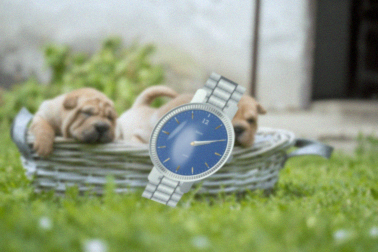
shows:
2,10
